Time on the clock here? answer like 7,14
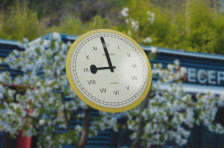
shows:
8,59
